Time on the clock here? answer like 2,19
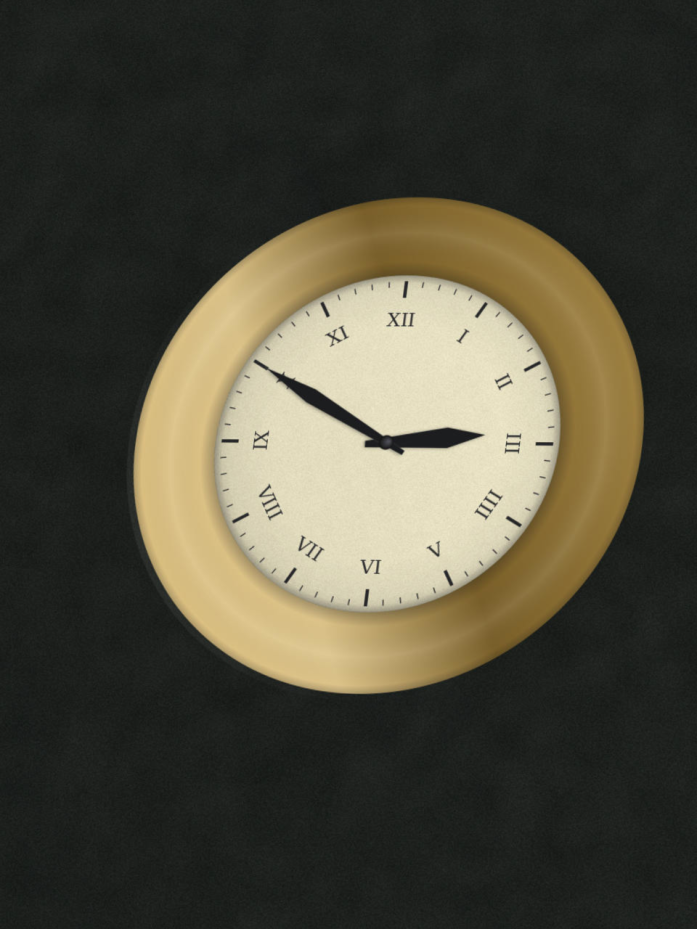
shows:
2,50
